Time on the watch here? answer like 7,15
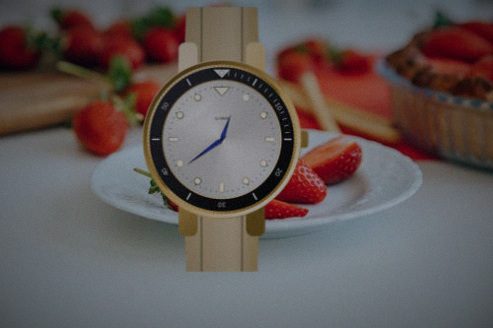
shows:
12,39
